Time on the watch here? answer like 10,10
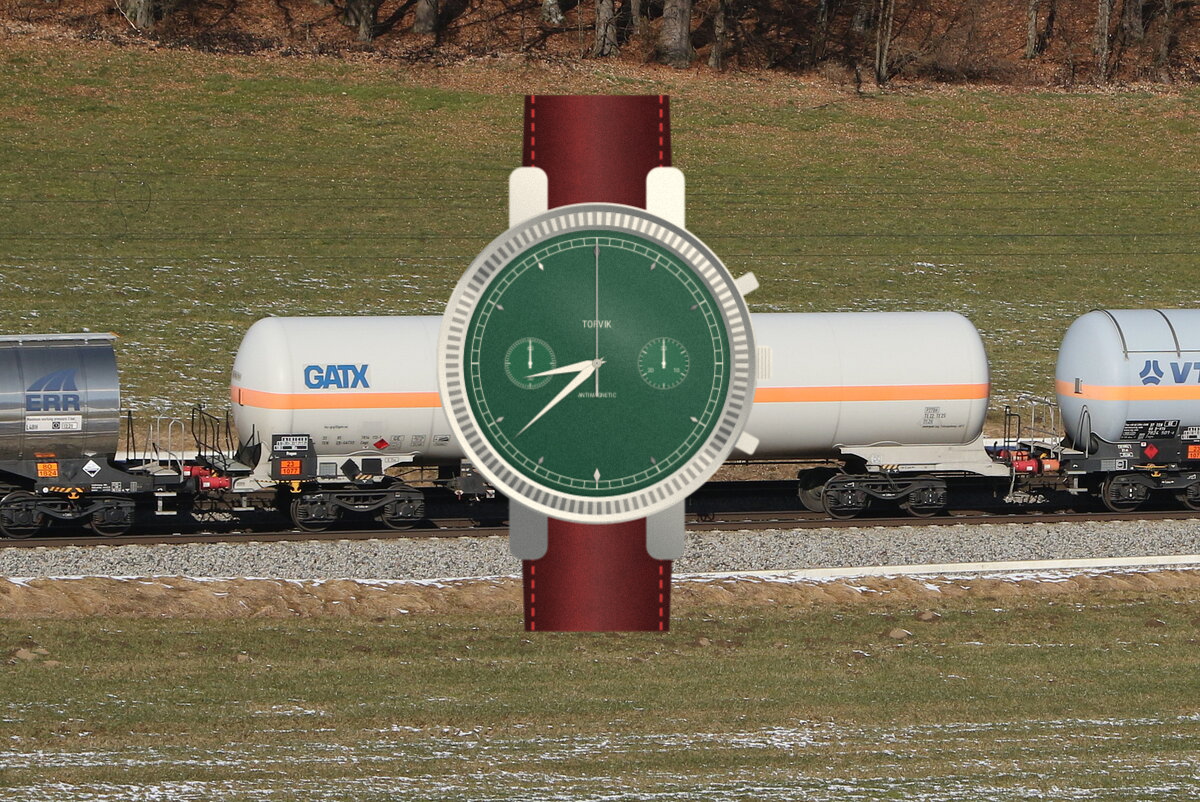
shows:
8,38
